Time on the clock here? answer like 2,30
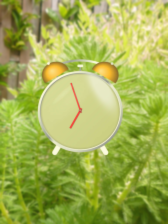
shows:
6,57
